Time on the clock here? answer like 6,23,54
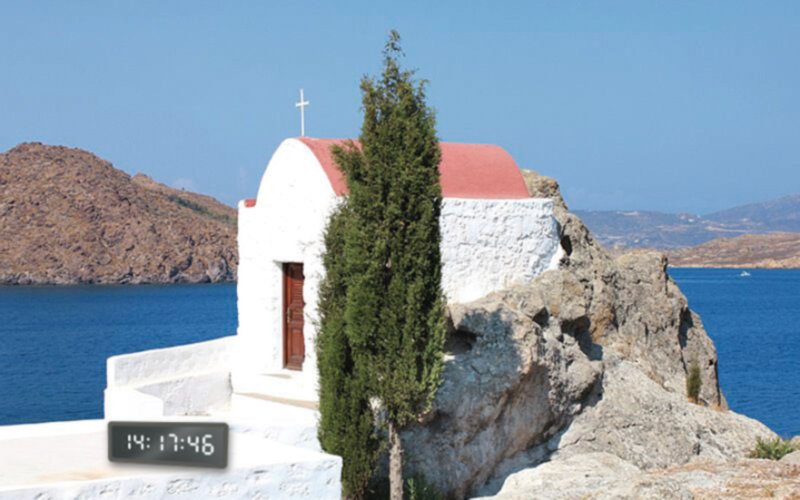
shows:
14,17,46
